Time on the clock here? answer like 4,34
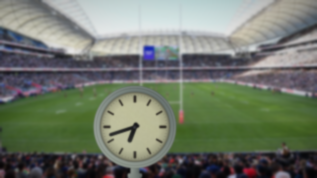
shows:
6,42
